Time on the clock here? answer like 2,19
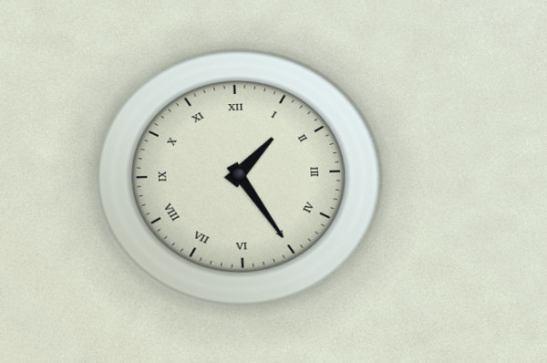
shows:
1,25
